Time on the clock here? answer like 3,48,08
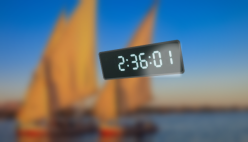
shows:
2,36,01
